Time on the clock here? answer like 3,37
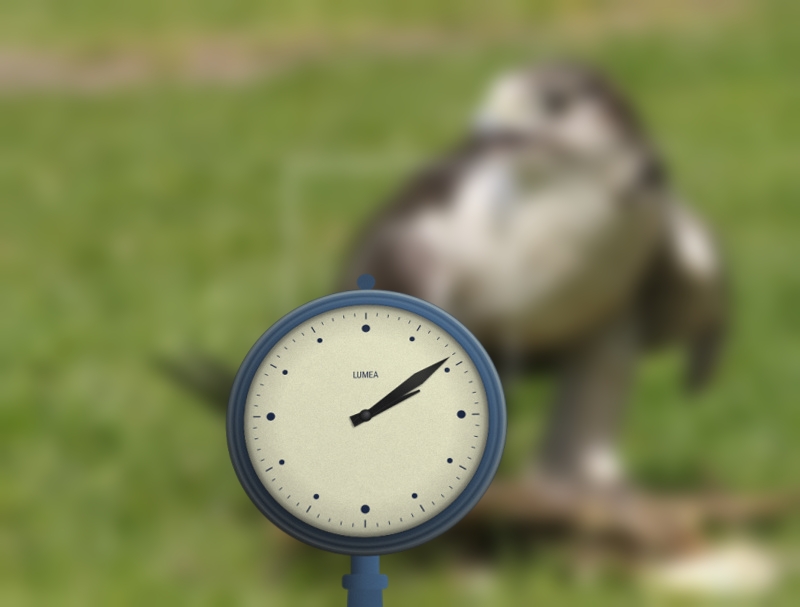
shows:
2,09
